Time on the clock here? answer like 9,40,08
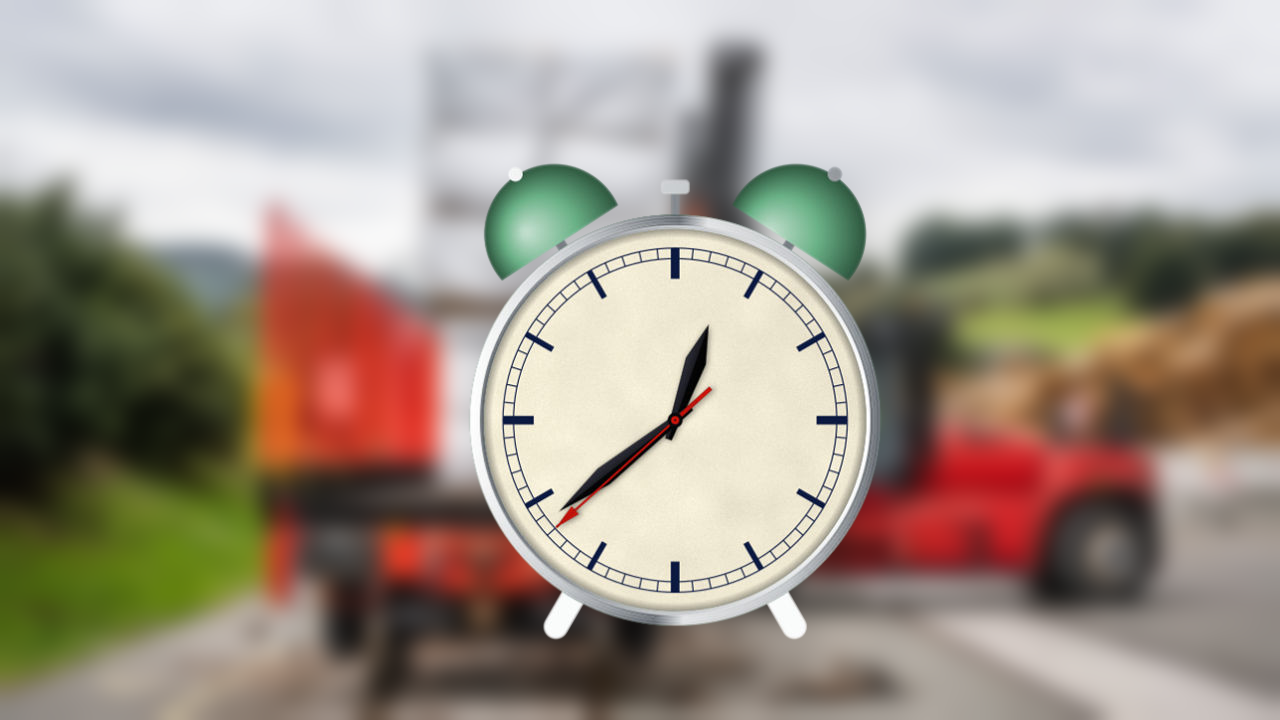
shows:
12,38,38
